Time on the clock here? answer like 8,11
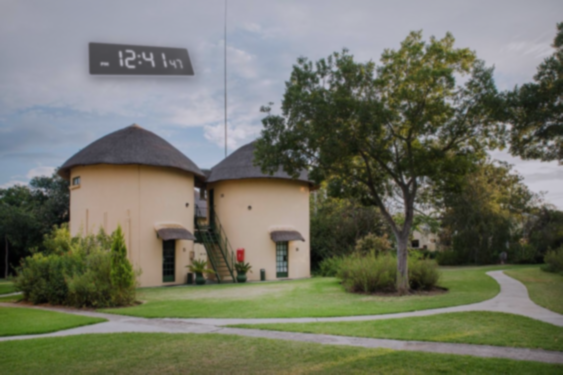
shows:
12,41
